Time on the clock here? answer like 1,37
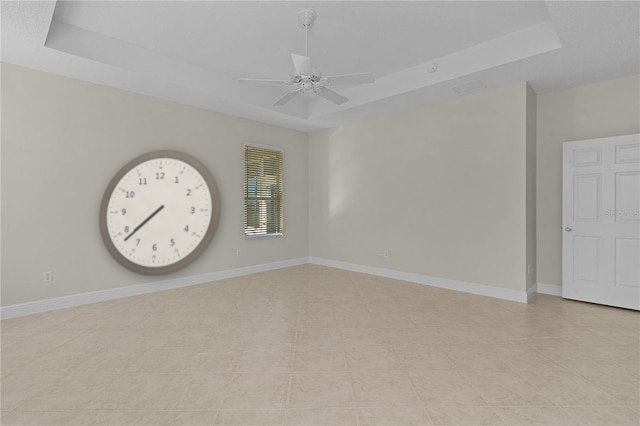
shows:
7,38
